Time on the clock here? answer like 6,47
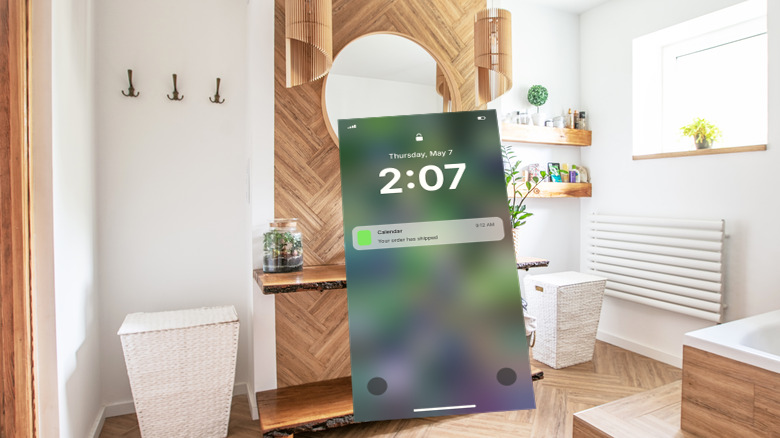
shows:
2,07
